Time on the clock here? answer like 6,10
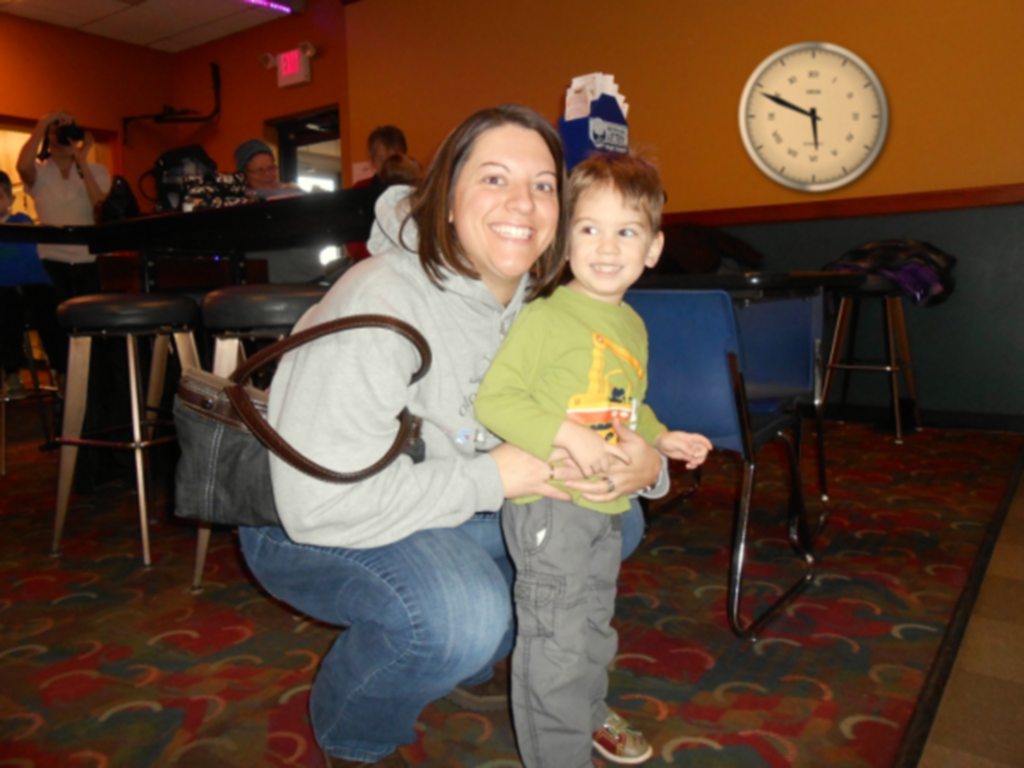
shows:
5,49
